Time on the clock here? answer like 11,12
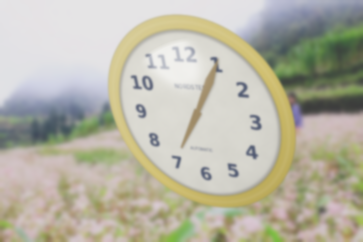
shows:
7,05
